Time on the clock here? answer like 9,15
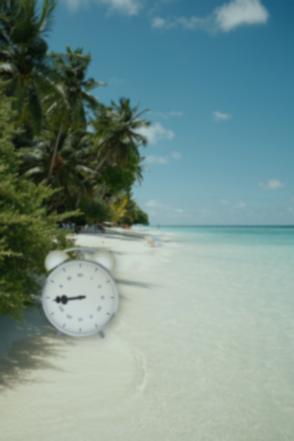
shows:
8,44
